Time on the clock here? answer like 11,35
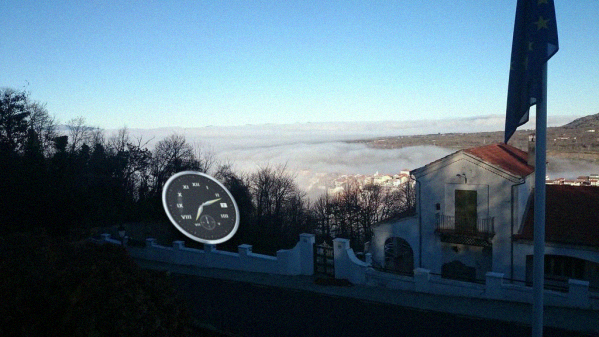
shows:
7,12
